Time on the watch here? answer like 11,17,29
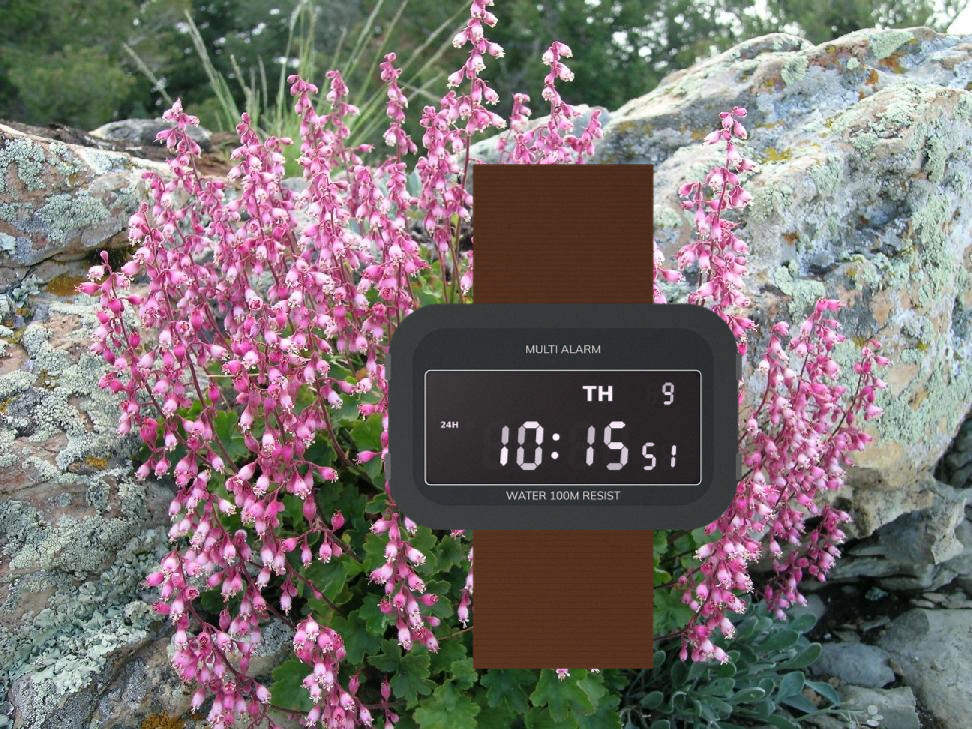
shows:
10,15,51
